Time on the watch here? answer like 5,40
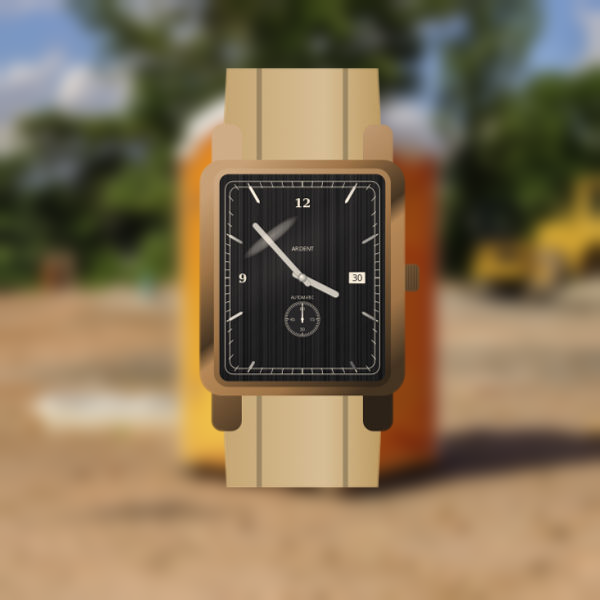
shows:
3,53
